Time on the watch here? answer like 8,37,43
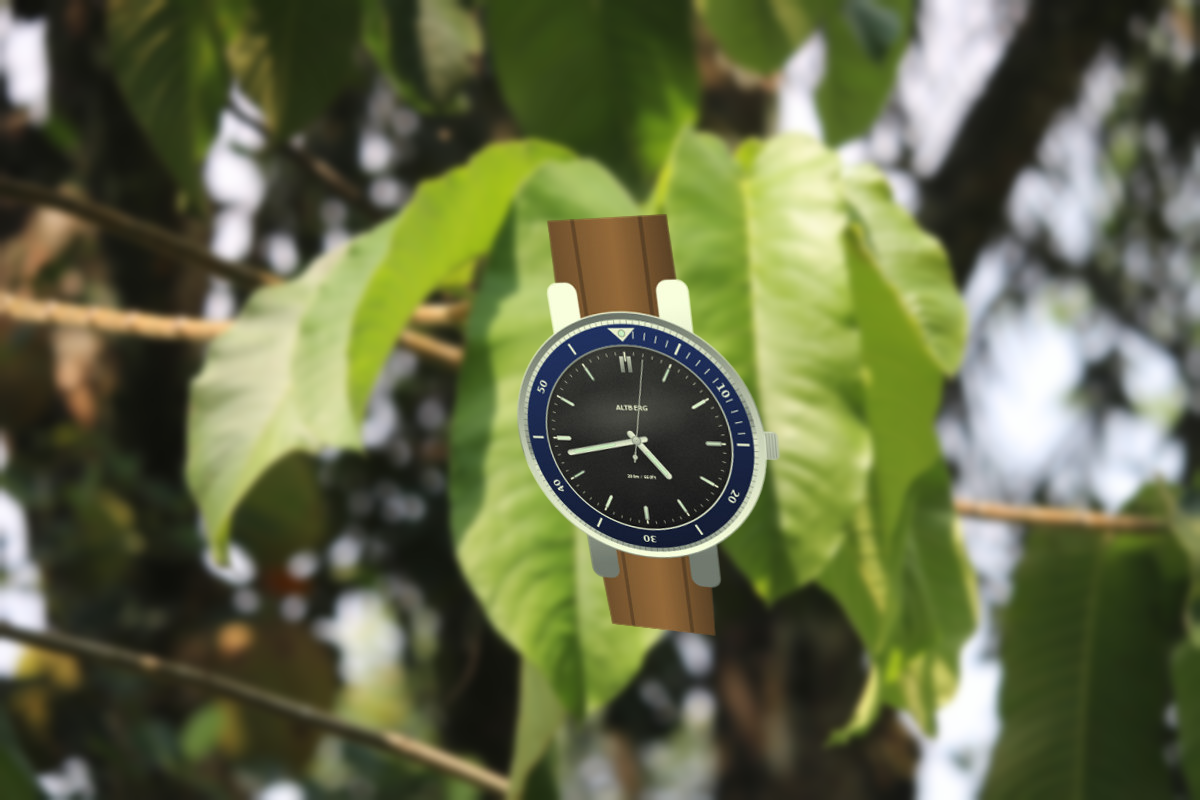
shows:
4,43,02
